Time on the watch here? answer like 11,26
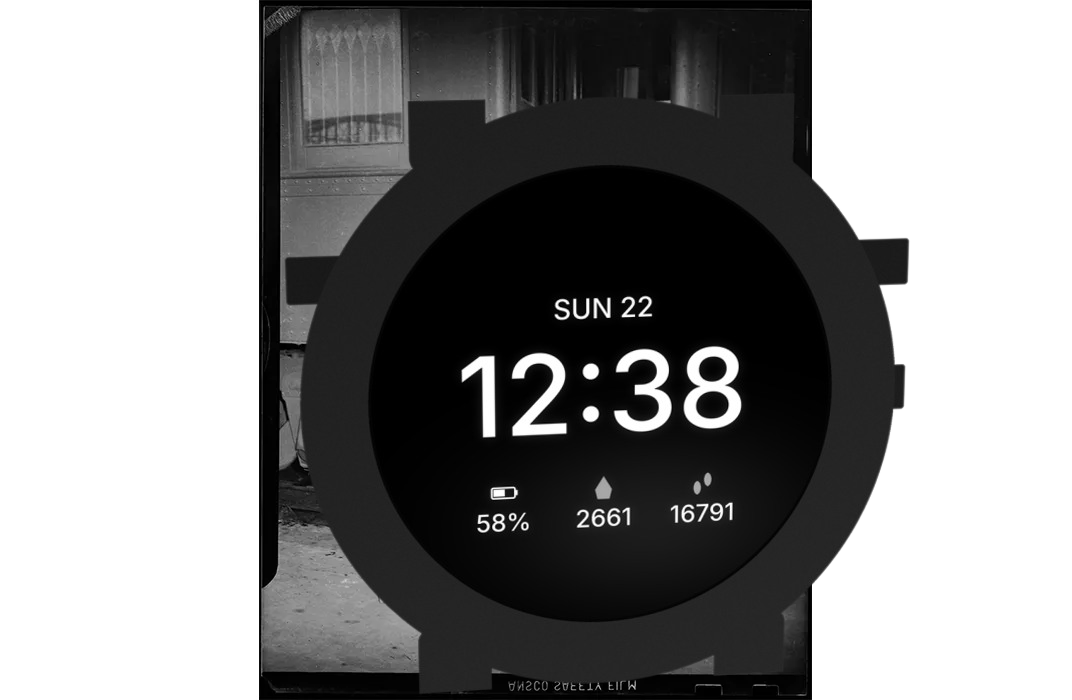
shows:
12,38
